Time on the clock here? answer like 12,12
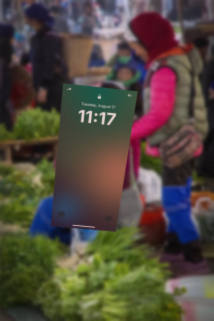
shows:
11,17
